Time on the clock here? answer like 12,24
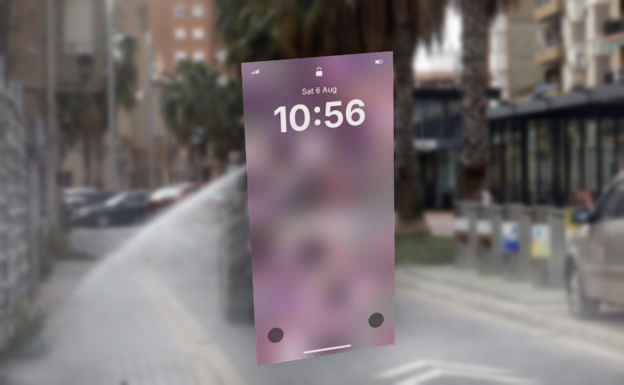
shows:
10,56
